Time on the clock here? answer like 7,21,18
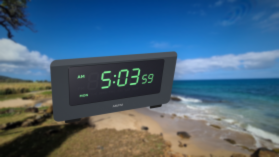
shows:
5,03,59
